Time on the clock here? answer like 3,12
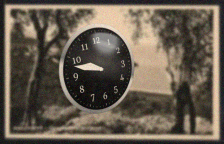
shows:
9,48
